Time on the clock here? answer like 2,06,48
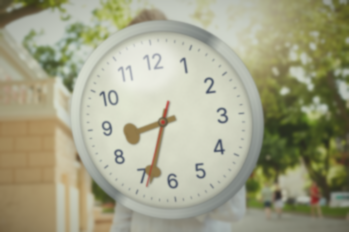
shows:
8,33,34
